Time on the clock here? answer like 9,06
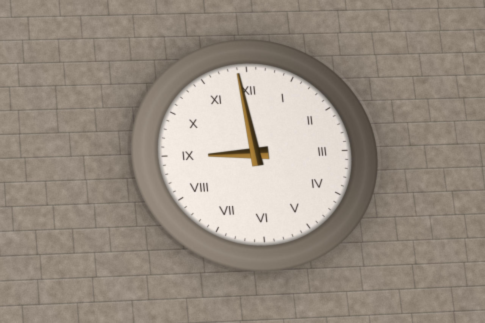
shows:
8,59
